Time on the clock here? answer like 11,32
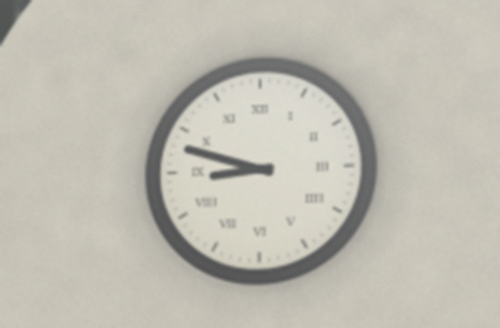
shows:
8,48
